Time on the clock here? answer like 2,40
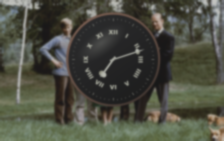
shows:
7,12
